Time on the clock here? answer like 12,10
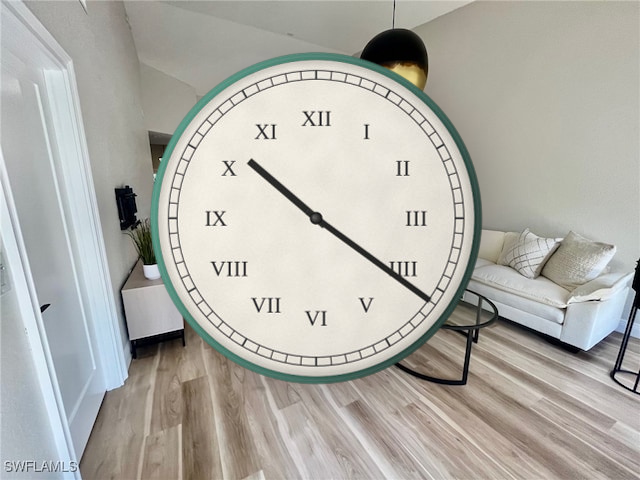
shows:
10,21
